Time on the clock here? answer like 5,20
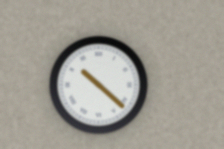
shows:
10,22
